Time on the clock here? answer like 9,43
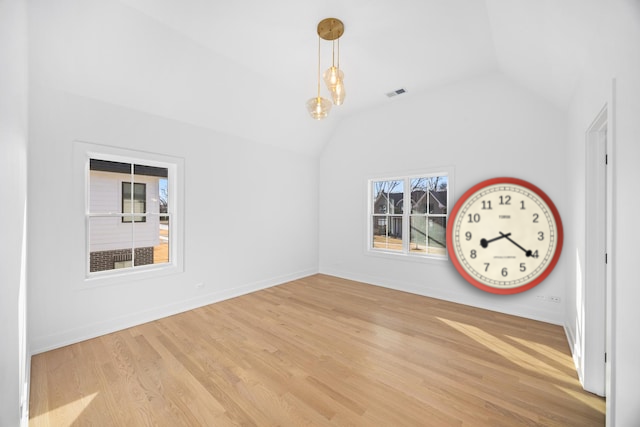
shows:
8,21
